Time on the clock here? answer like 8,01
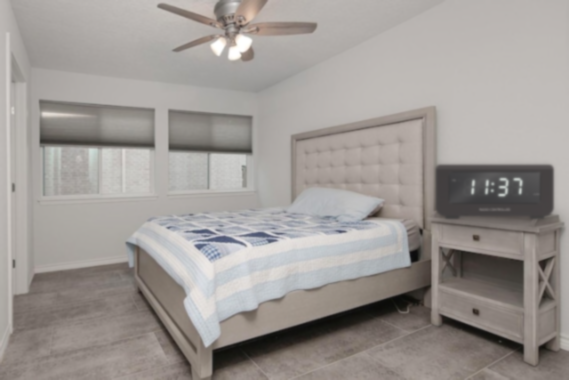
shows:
11,37
